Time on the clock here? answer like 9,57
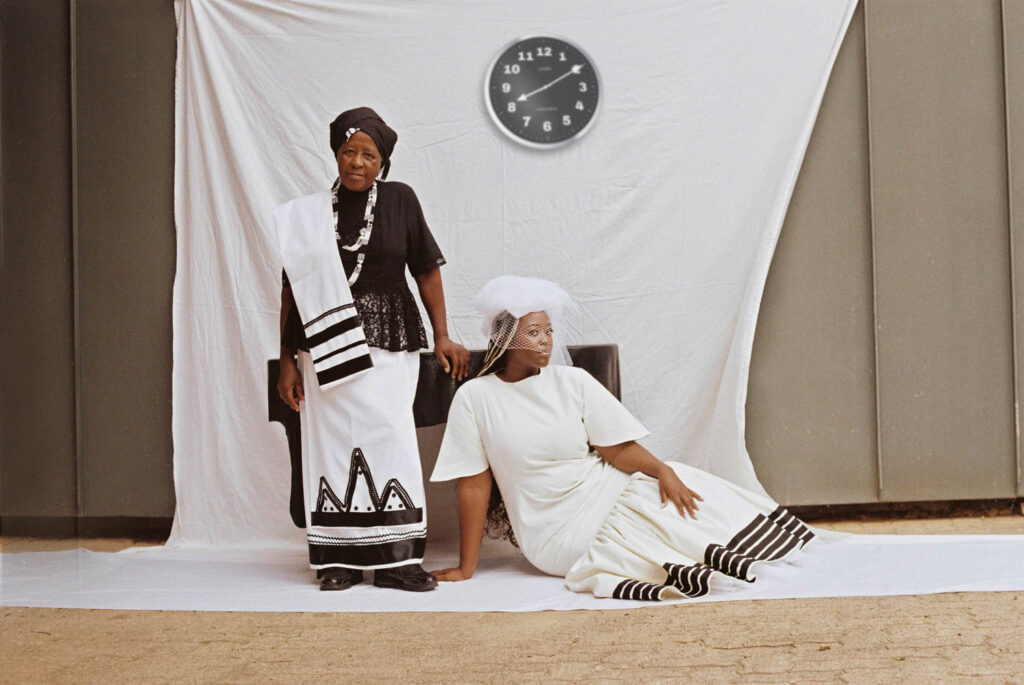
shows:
8,10
